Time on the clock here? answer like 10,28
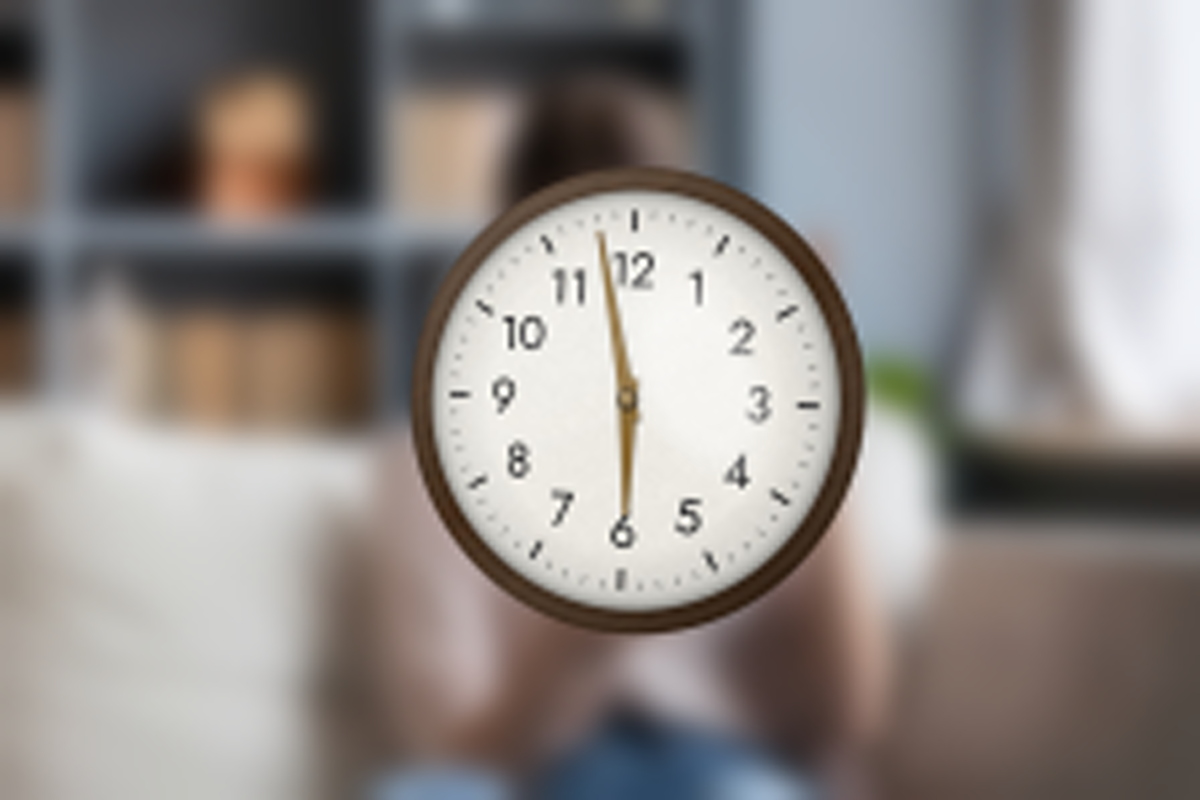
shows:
5,58
